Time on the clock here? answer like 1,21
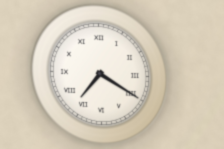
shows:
7,20
